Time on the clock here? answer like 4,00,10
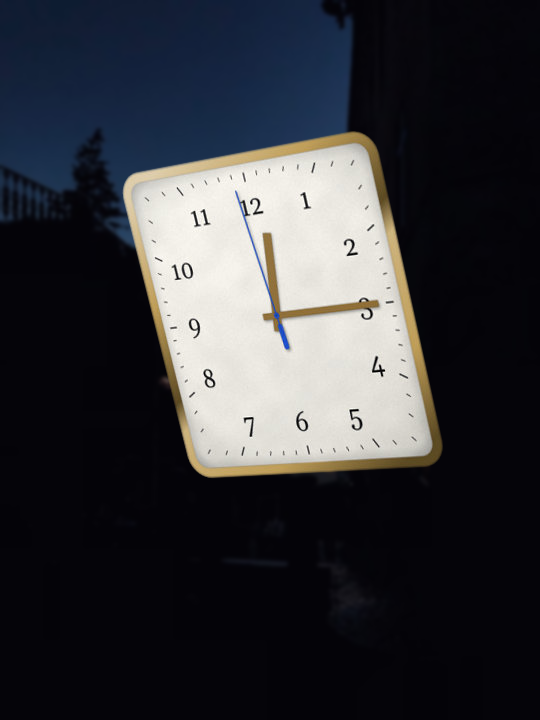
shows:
12,14,59
